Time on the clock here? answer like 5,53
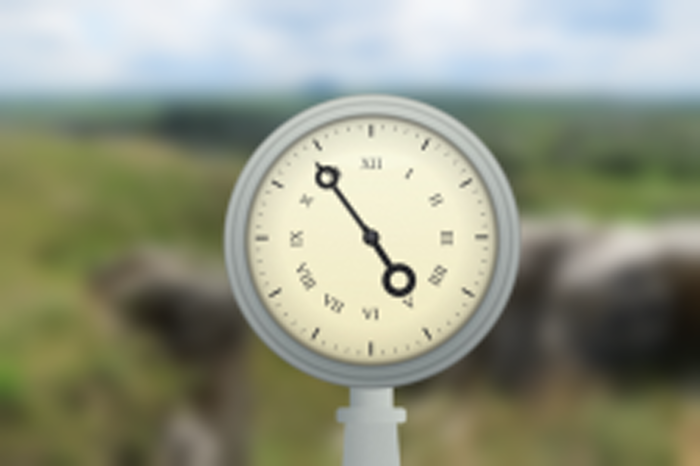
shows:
4,54
